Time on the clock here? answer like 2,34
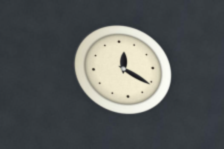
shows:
12,21
